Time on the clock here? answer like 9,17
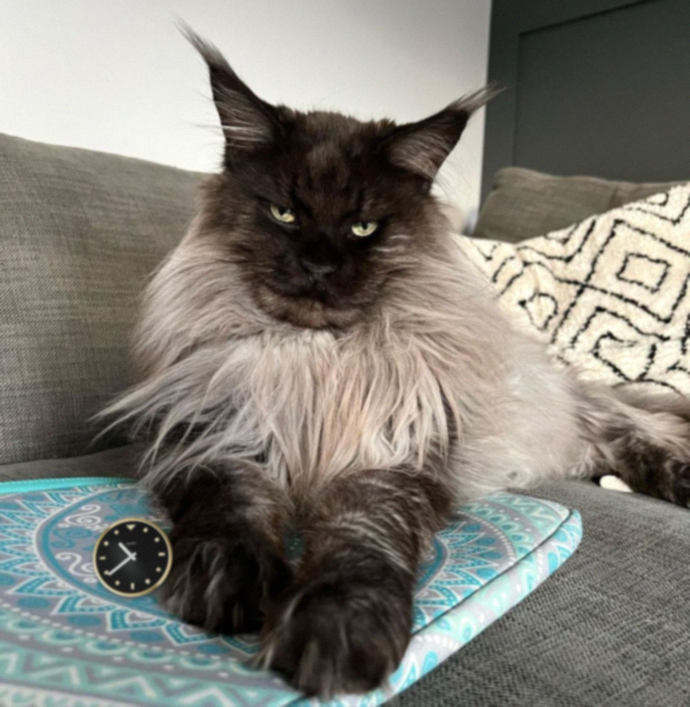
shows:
10,39
